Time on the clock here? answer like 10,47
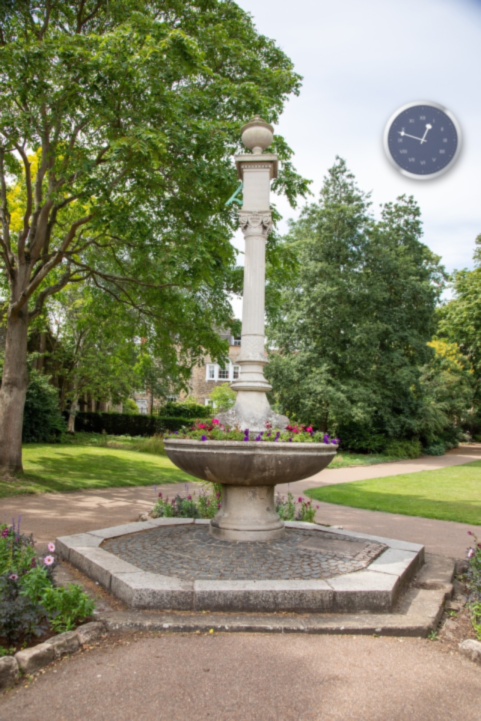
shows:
12,48
